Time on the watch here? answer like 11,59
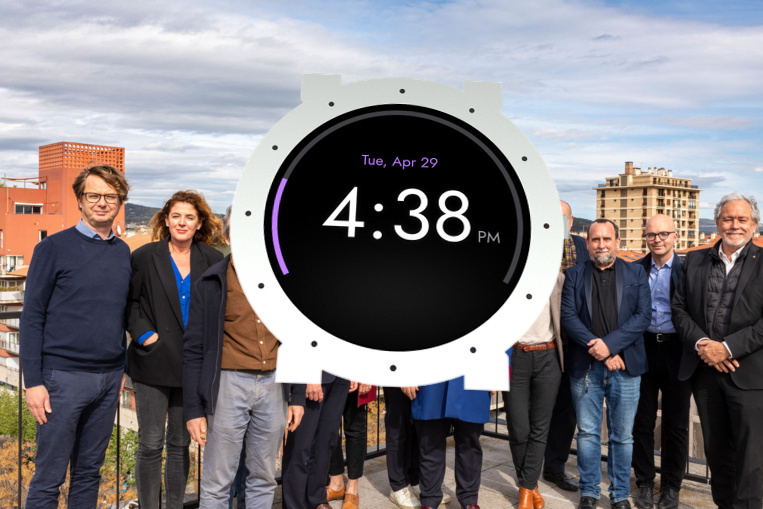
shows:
4,38
